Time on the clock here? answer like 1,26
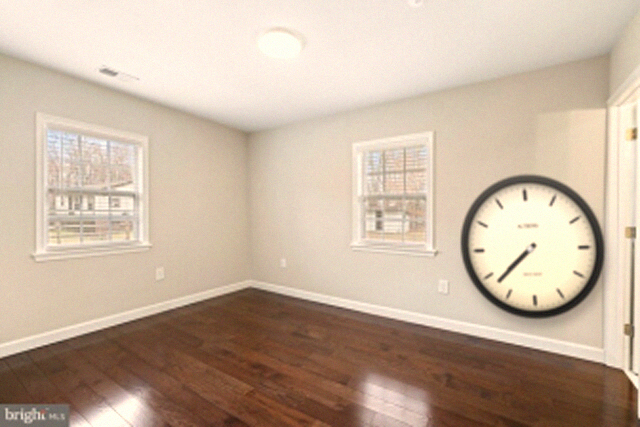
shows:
7,38
